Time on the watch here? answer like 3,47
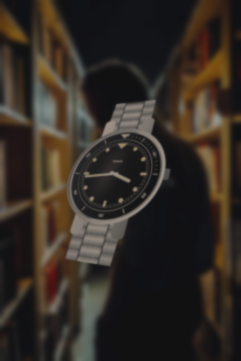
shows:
3,44
